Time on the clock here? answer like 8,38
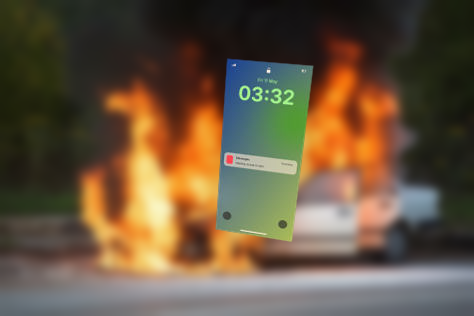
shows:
3,32
